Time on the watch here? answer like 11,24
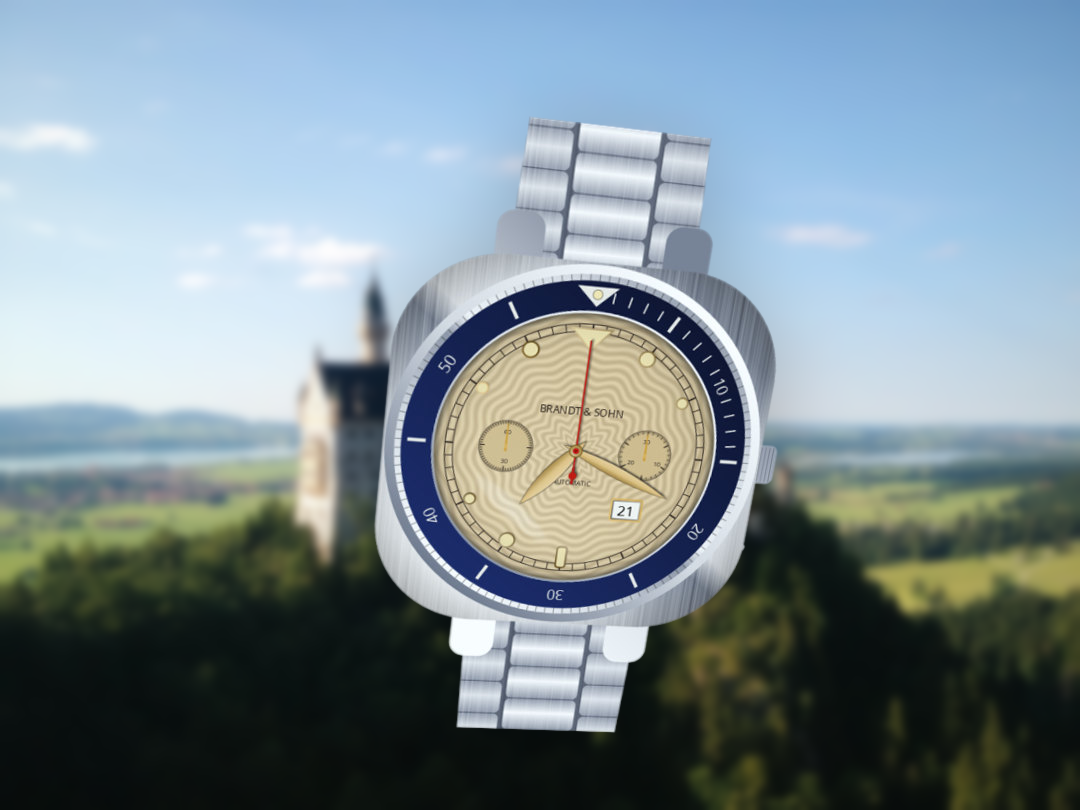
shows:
7,19
